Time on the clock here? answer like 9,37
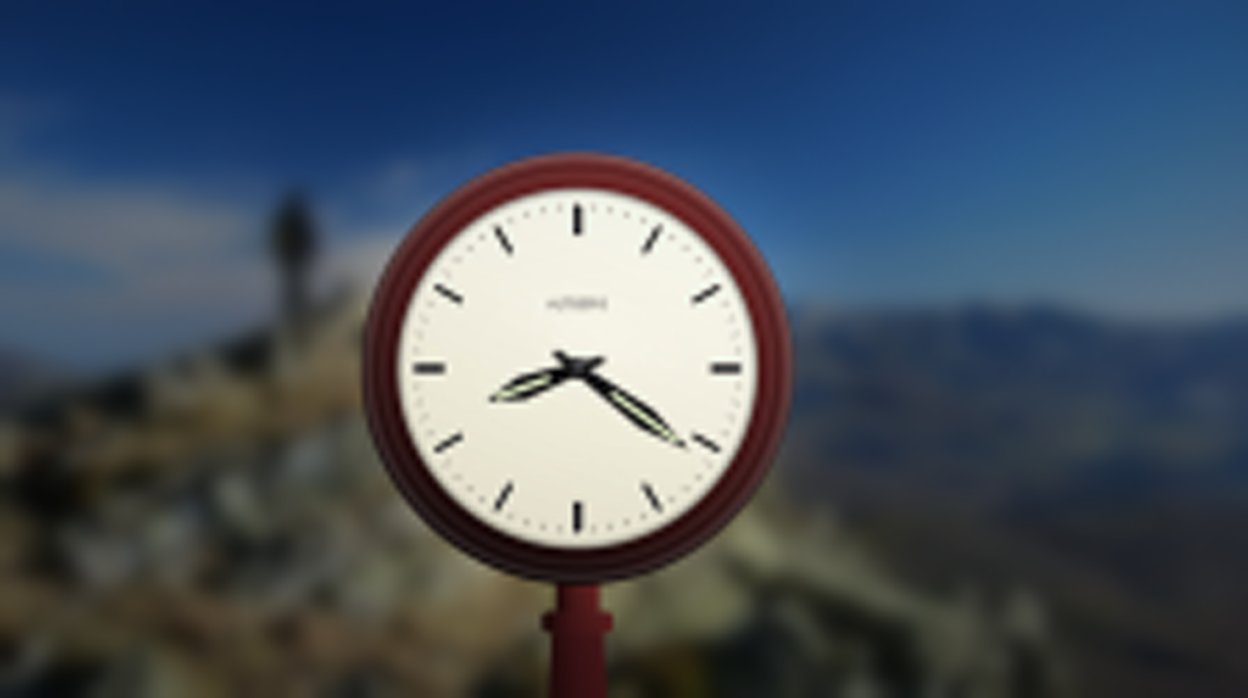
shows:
8,21
